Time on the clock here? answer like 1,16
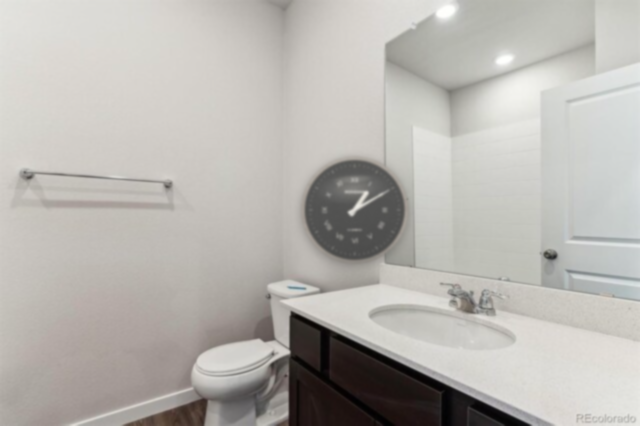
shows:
1,10
